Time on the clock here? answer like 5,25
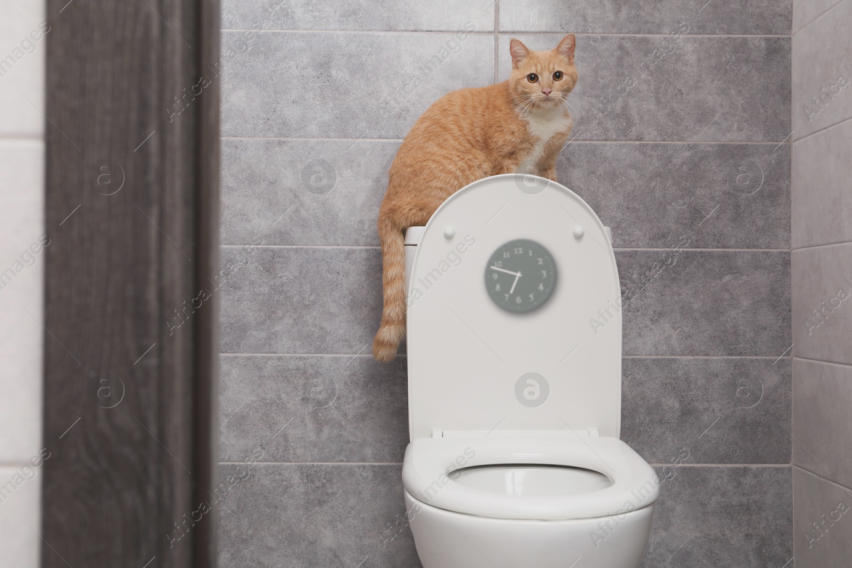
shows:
6,48
